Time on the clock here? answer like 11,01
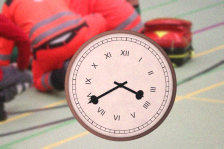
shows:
3,39
